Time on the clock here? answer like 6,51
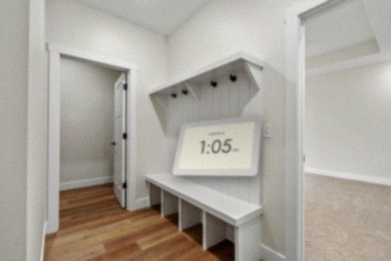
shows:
1,05
